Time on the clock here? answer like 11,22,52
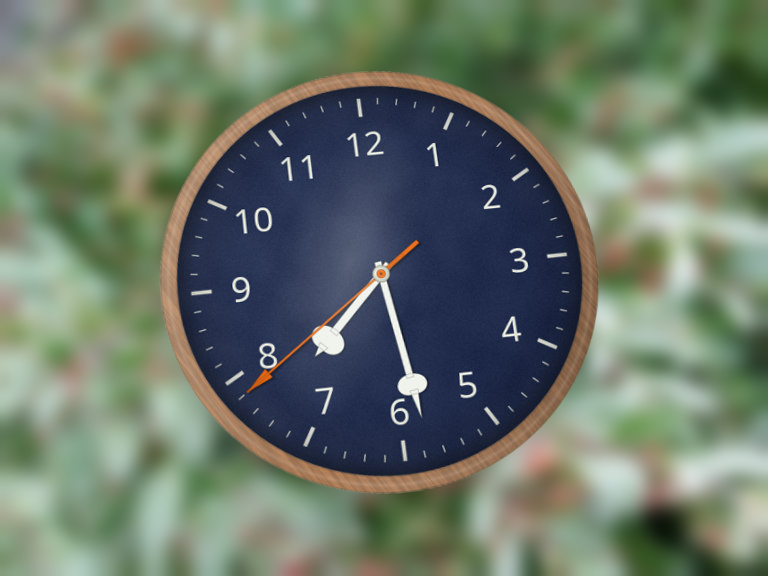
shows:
7,28,39
